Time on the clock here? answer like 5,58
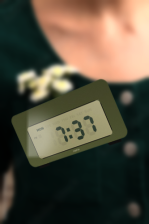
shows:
7,37
